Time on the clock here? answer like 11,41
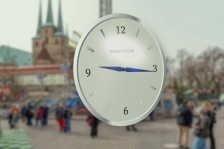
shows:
9,16
